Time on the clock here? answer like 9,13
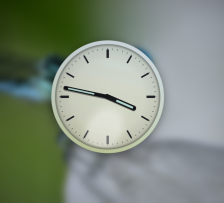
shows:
3,47
